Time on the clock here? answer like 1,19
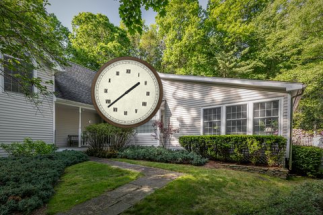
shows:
1,38
